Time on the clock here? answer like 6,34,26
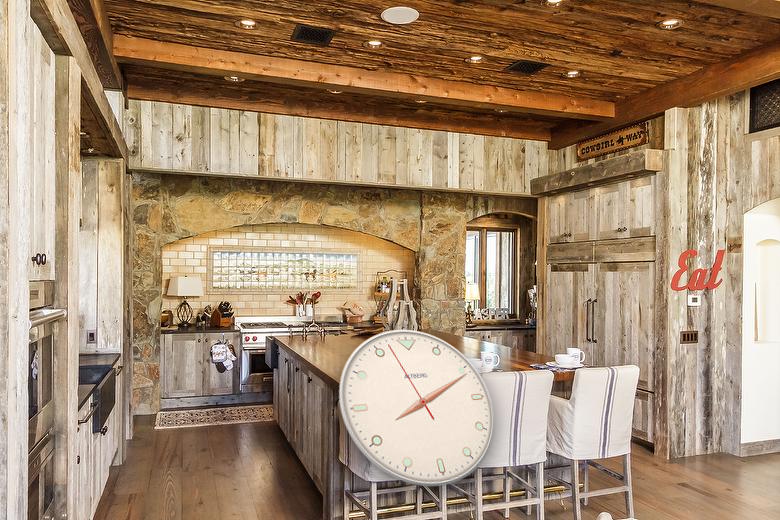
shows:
8,10,57
